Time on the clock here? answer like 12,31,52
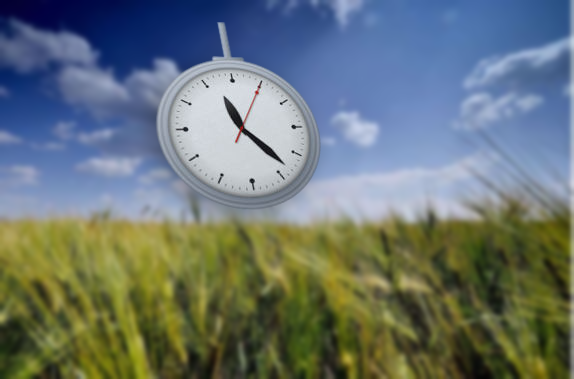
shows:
11,23,05
